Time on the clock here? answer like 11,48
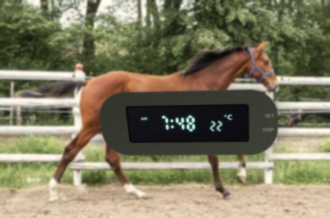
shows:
7,48
